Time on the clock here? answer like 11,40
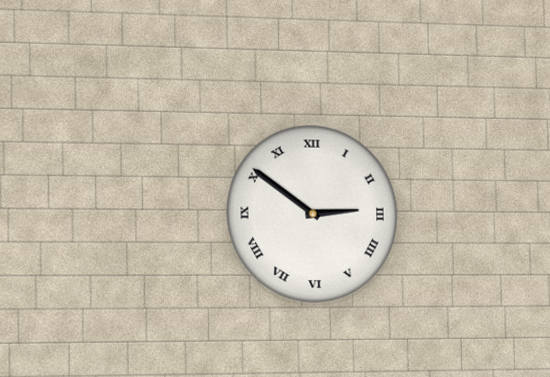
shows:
2,51
